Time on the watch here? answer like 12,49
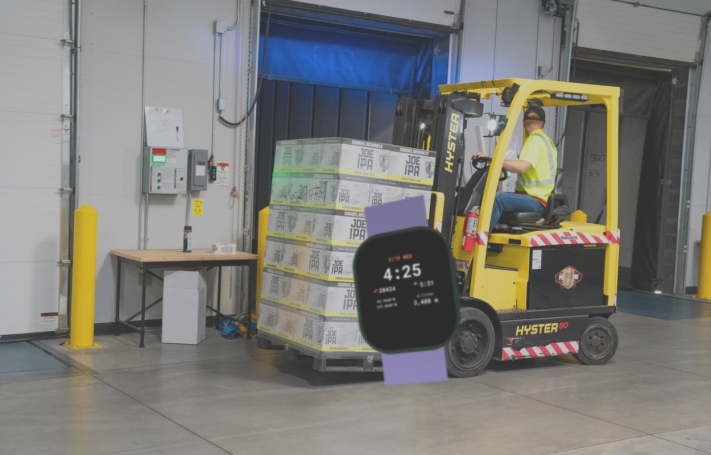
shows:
4,25
